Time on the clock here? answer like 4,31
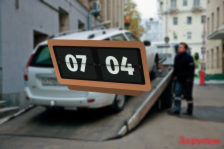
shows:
7,04
